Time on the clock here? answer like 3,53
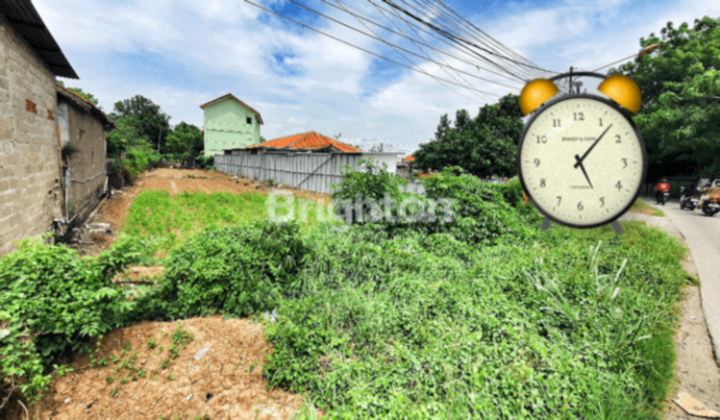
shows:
5,07
